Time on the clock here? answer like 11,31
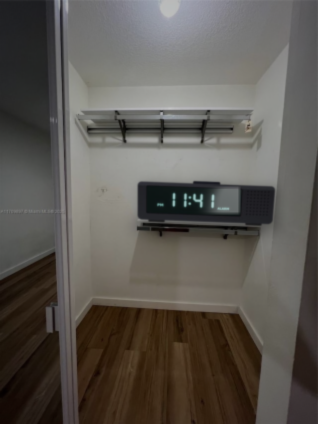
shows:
11,41
